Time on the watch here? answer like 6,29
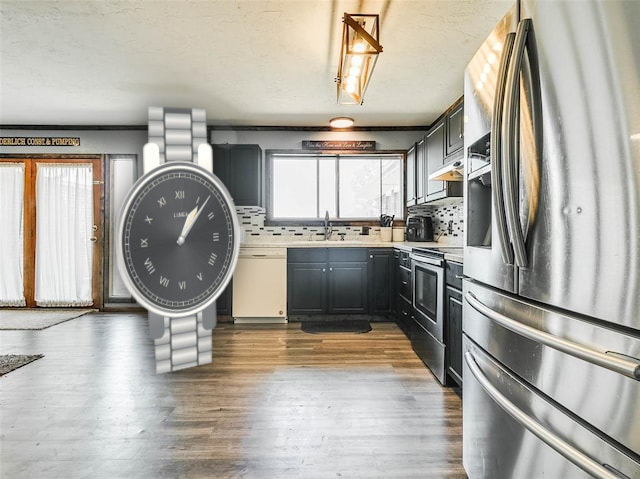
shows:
1,07
